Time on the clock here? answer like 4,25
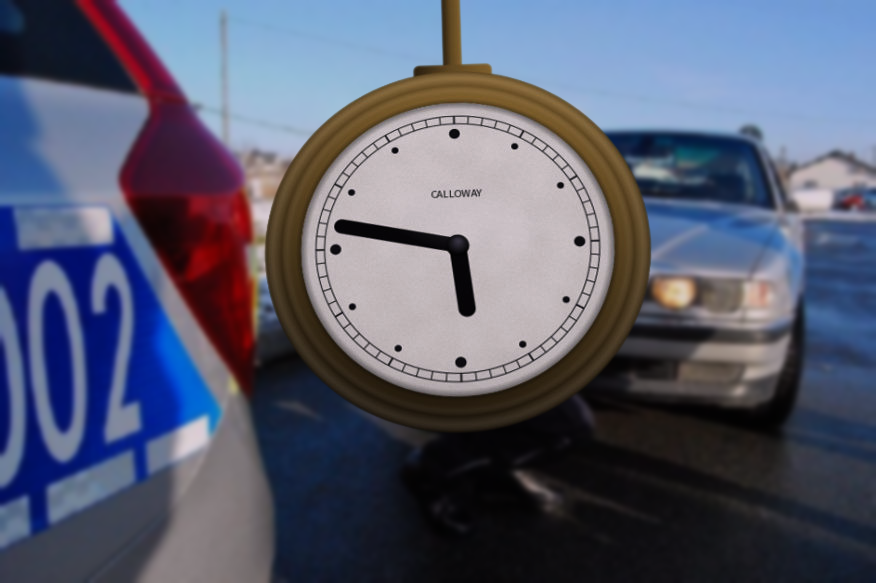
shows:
5,47
